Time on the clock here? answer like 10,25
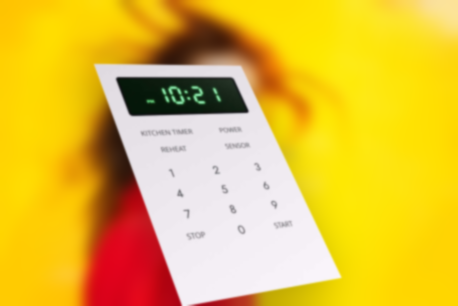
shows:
10,21
